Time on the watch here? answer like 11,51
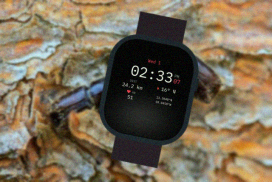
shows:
2,33
